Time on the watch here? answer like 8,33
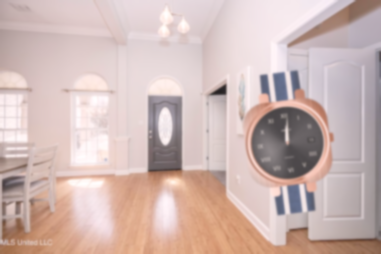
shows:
12,01
